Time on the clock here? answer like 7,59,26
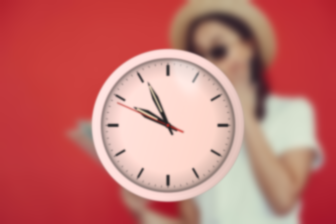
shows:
9,55,49
